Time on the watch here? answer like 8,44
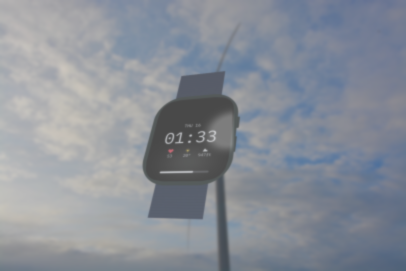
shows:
1,33
